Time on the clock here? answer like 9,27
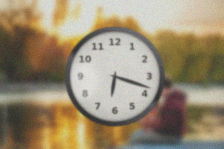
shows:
6,18
